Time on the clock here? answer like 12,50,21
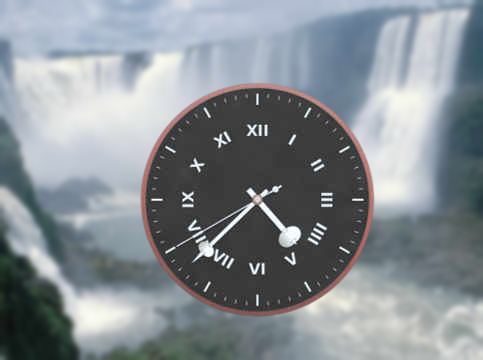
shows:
4,37,40
